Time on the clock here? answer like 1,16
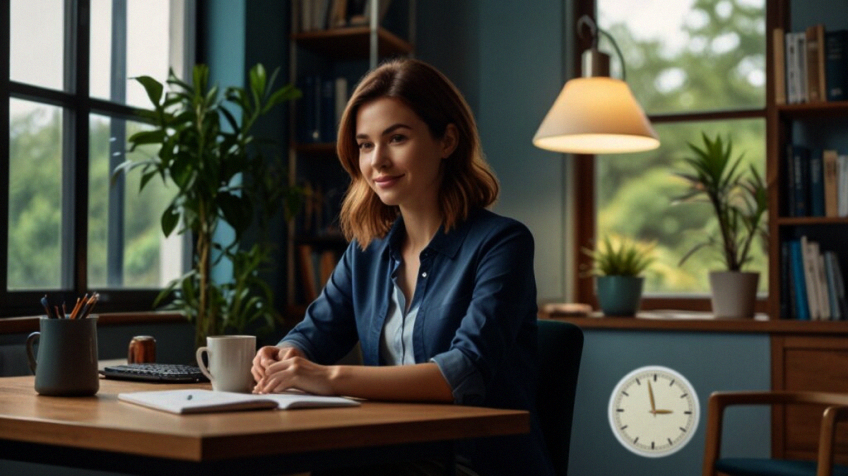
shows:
2,58
